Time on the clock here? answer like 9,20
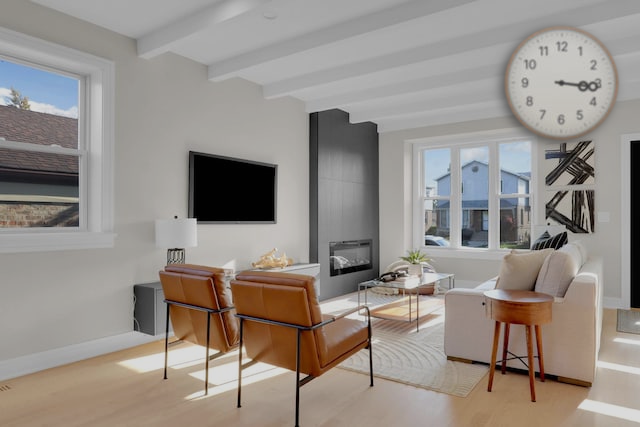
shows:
3,16
